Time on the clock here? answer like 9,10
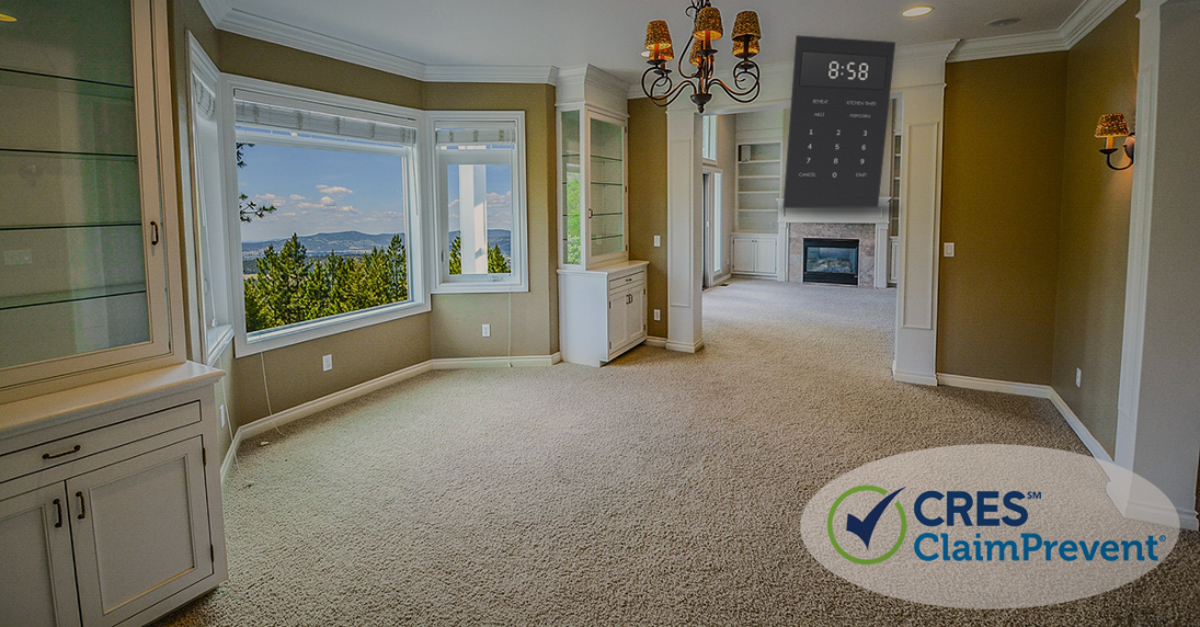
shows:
8,58
